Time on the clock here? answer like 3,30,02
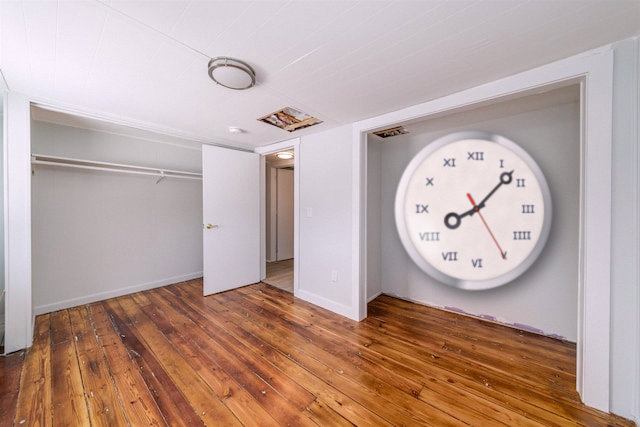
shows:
8,07,25
